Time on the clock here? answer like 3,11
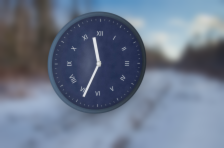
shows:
11,34
